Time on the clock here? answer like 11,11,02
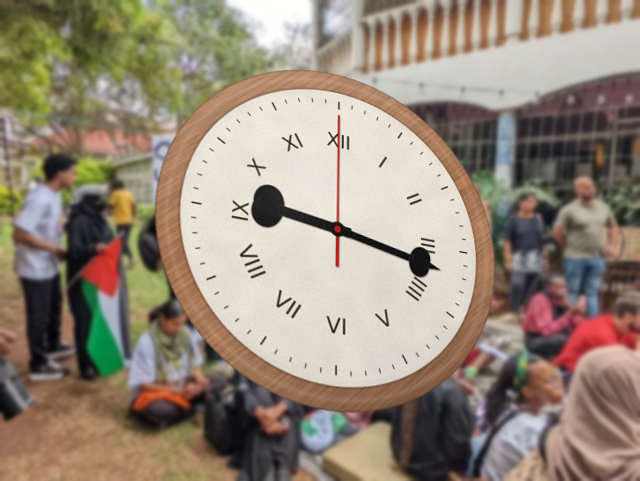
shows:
9,17,00
